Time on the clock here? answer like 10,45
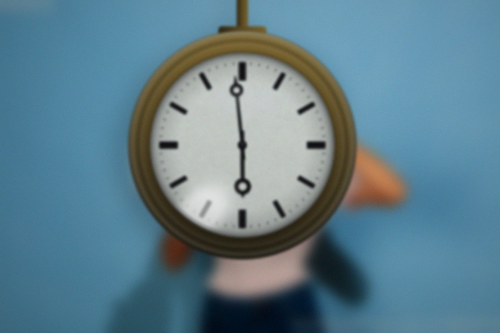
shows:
5,59
